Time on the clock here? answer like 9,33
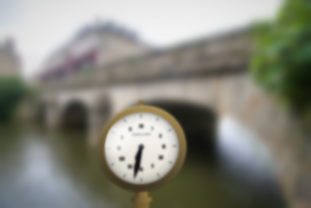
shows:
6,32
